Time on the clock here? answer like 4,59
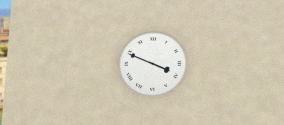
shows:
3,49
